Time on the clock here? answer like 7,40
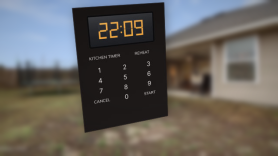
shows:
22,09
